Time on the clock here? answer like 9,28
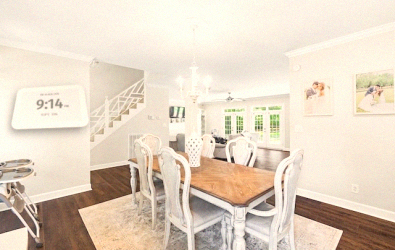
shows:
9,14
